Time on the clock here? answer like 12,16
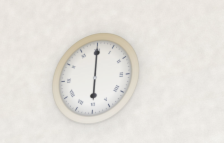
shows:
6,00
